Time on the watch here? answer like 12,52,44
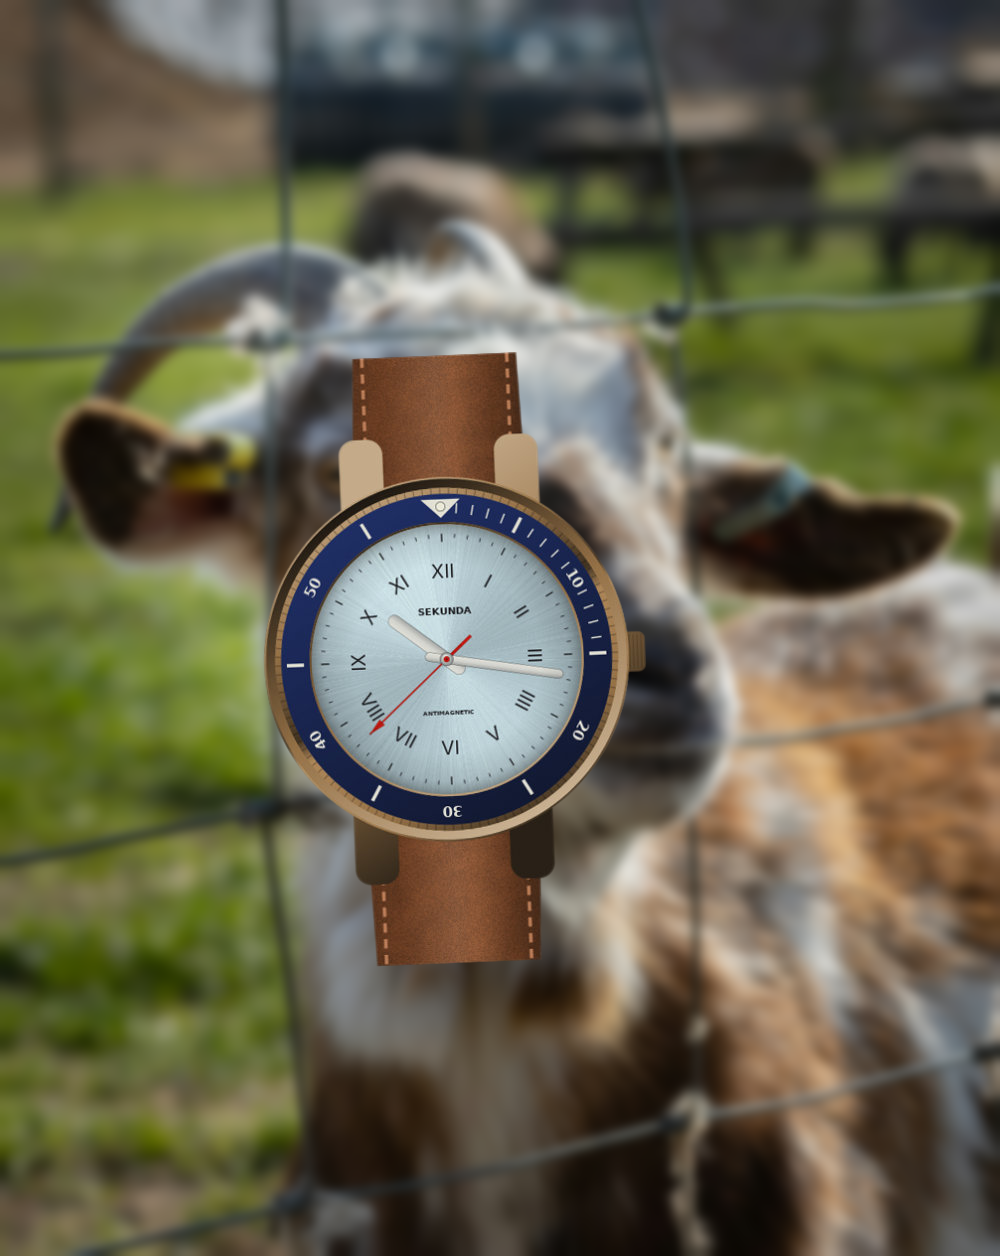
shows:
10,16,38
